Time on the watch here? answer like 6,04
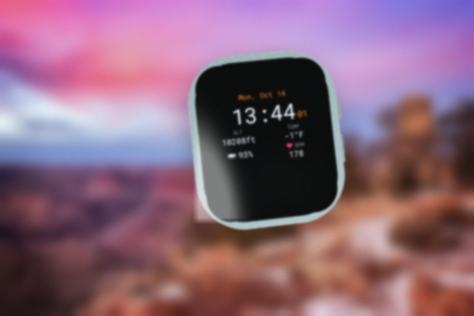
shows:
13,44
